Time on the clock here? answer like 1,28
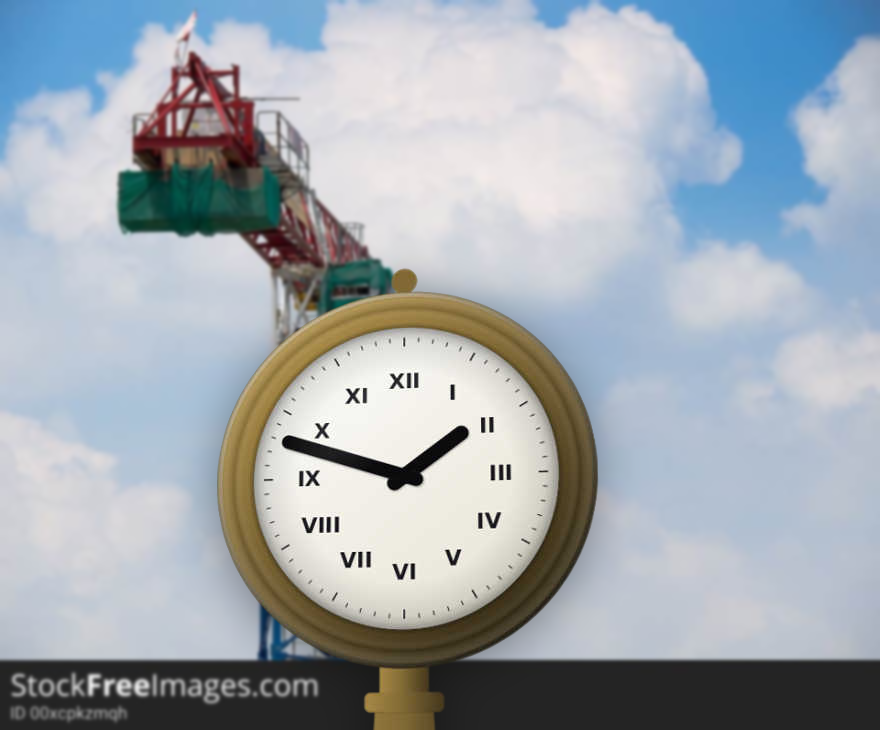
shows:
1,48
